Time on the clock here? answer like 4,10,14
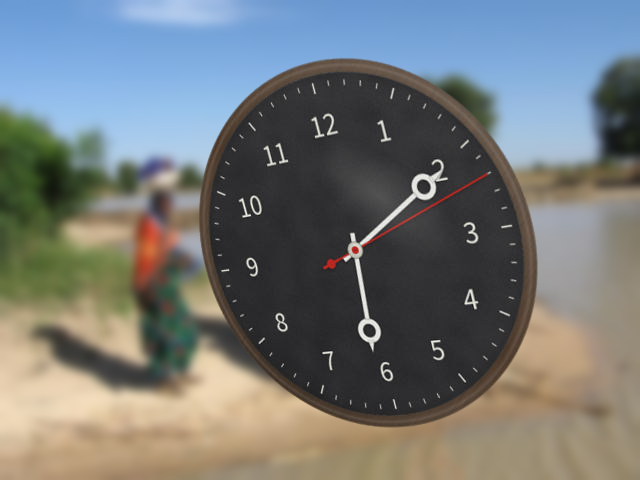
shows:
6,10,12
